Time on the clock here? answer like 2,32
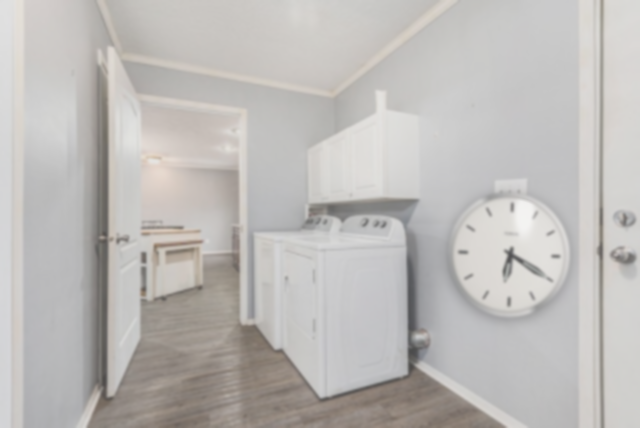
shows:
6,20
